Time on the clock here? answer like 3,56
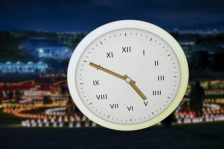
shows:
4,50
